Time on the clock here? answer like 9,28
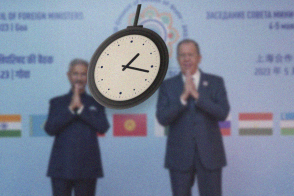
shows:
1,17
